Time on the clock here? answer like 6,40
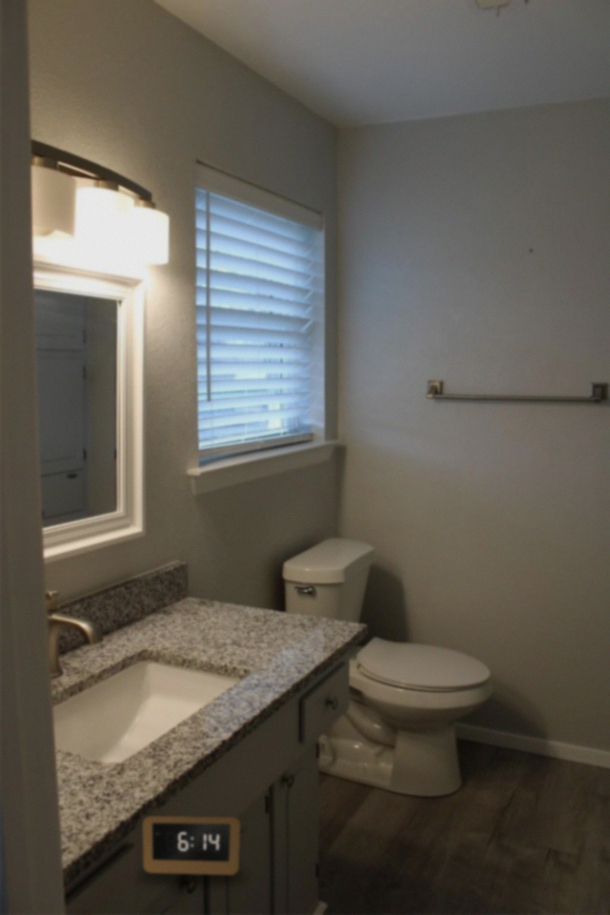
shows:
6,14
